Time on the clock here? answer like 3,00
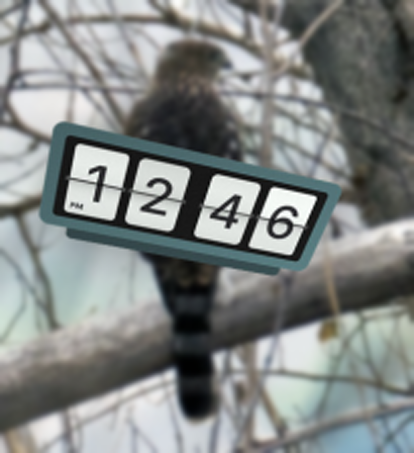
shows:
12,46
